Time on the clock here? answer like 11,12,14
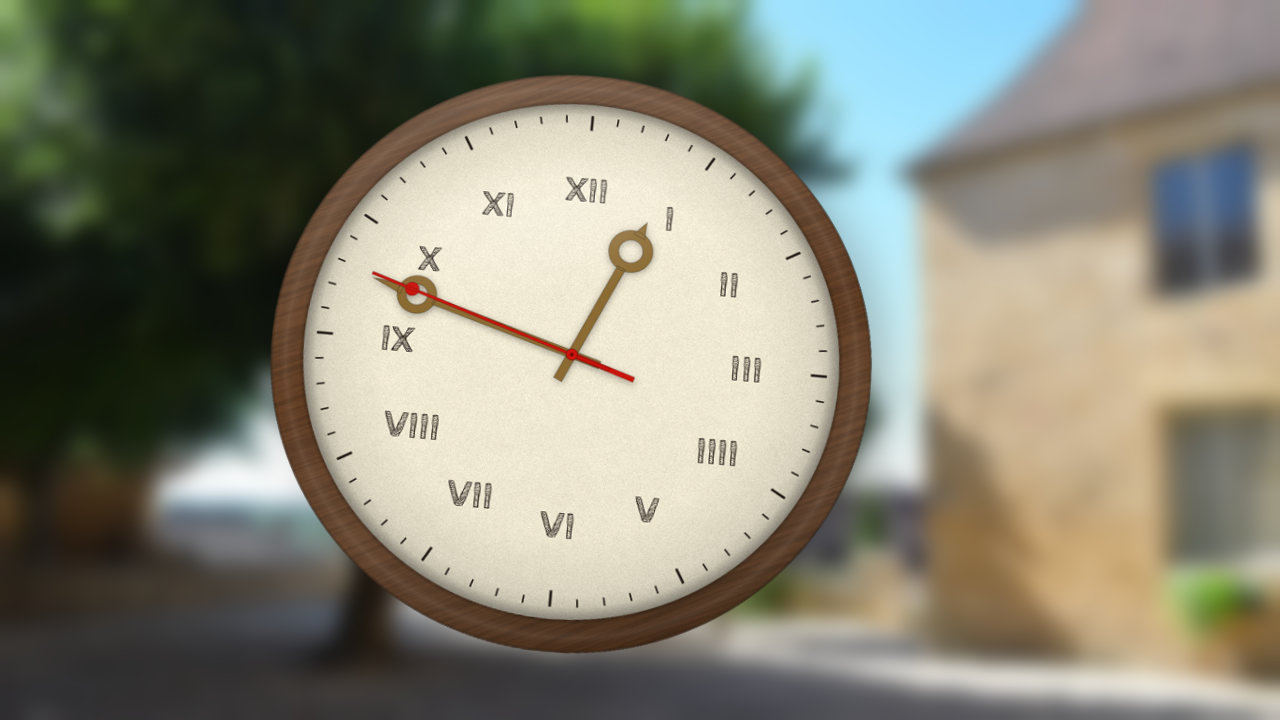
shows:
12,47,48
